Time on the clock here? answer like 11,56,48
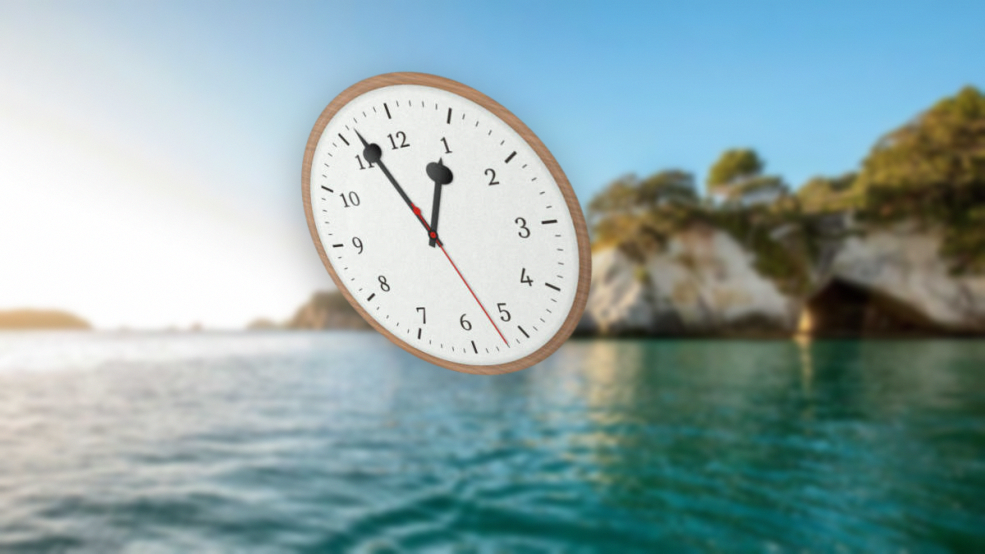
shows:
12,56,27
